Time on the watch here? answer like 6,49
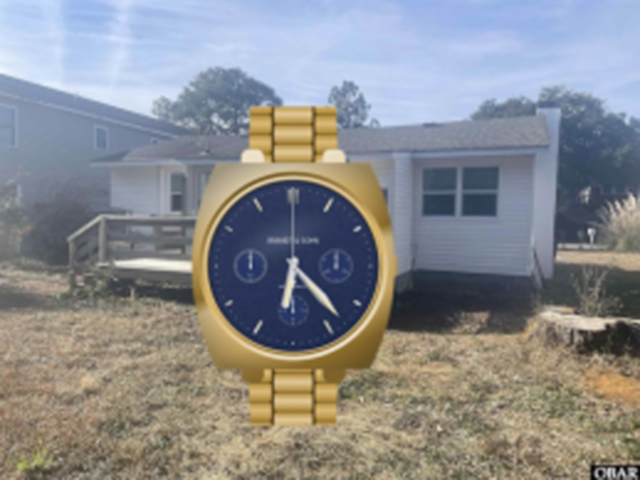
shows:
6,23
